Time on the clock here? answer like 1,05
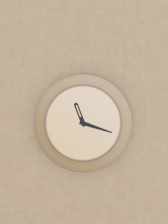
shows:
11,18
